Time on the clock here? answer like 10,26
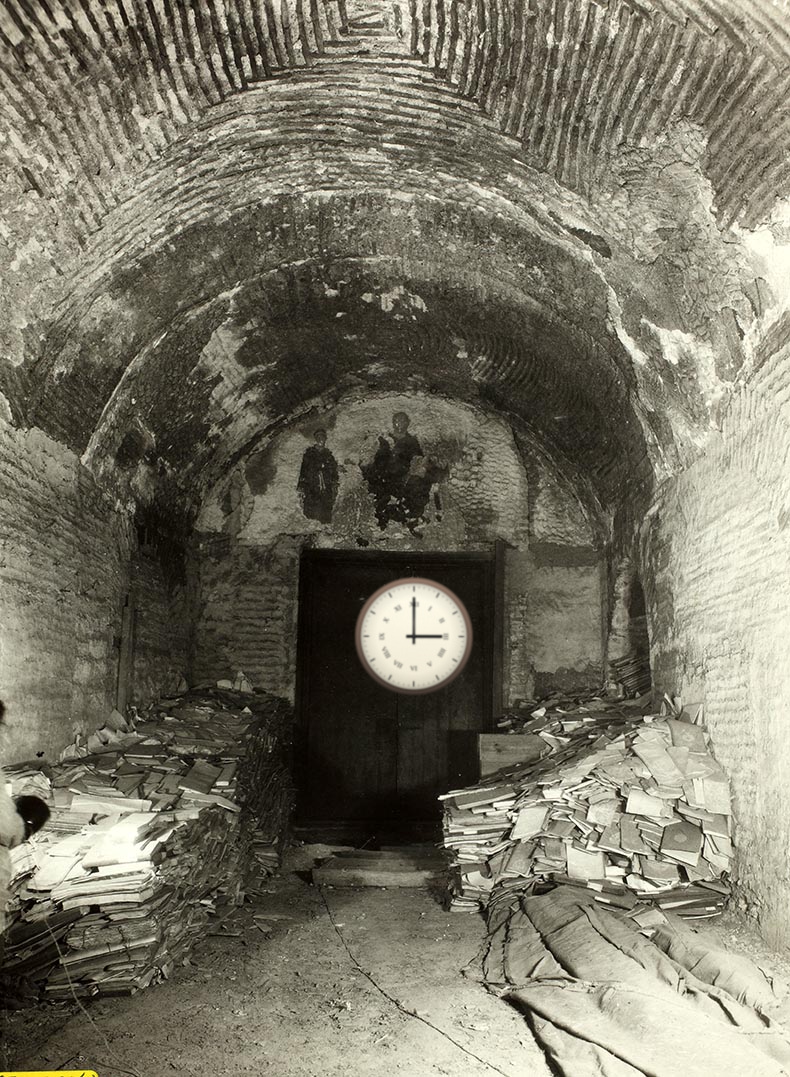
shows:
3,00
